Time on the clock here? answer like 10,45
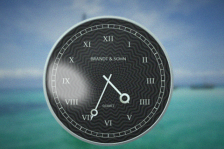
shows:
4,34
